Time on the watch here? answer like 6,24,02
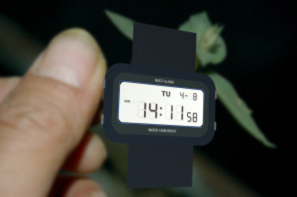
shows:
14,11,58
